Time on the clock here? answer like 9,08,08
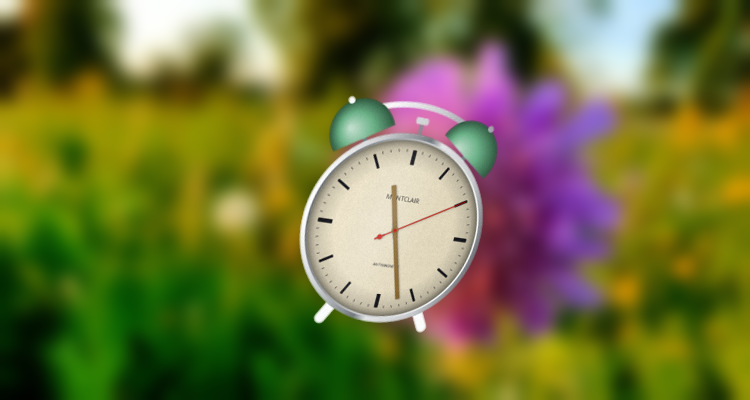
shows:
11,27,10
